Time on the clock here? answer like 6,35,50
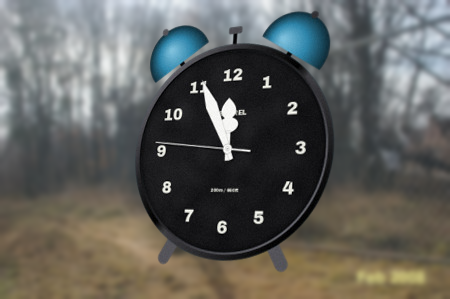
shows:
11,55,46
